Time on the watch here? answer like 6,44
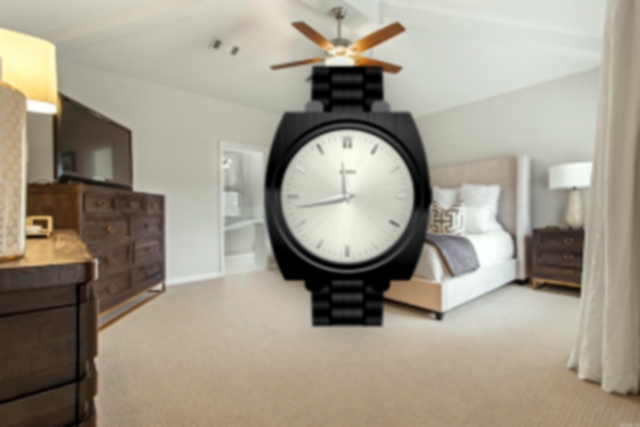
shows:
11,43
